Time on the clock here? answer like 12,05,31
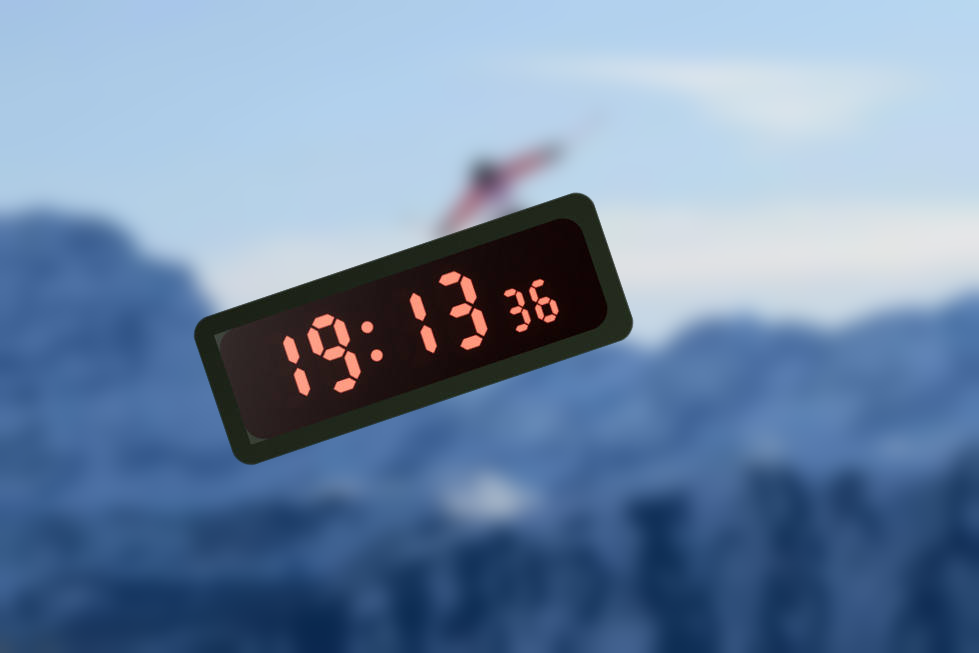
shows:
19,13,36
